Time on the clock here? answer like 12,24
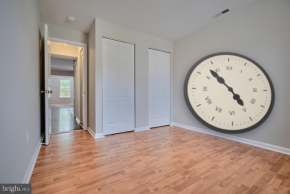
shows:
4,53
